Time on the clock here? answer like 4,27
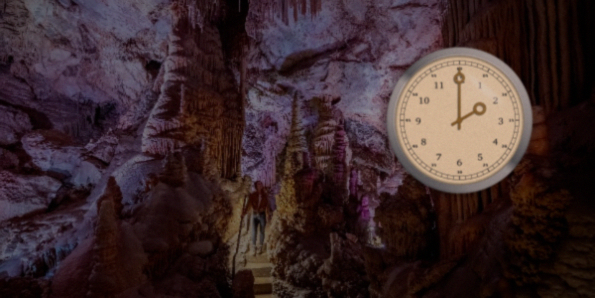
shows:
2,00
